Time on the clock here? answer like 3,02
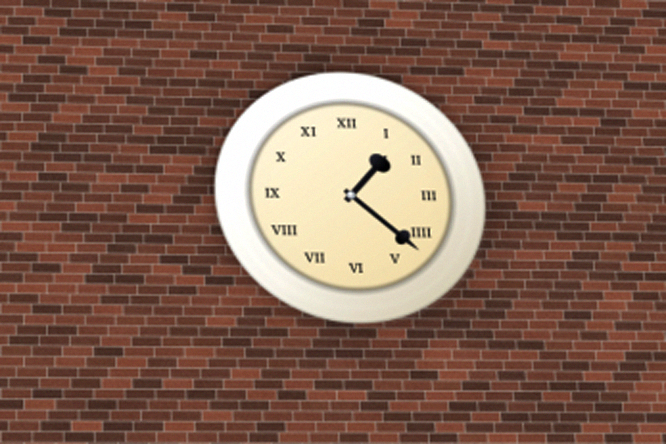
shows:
1,22
